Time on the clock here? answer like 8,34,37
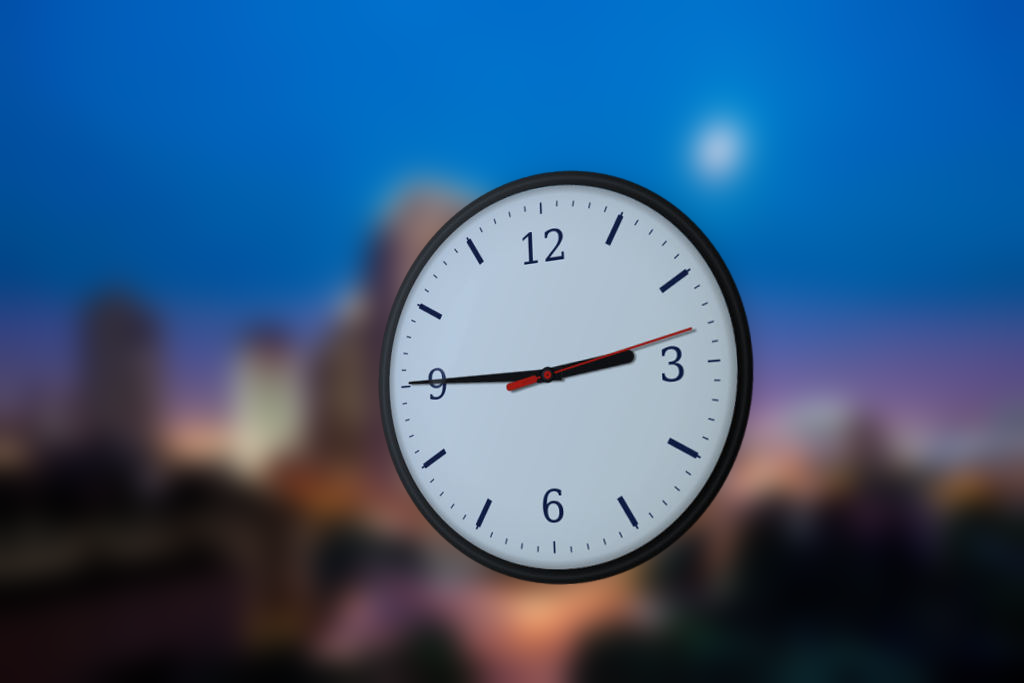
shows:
2,45,13
